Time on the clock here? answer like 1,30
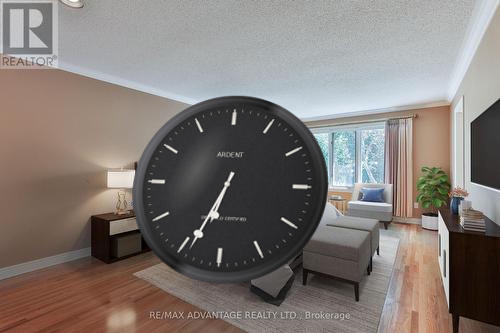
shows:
6,34
